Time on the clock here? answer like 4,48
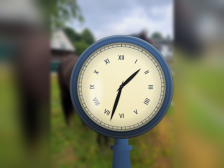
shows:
1,33
